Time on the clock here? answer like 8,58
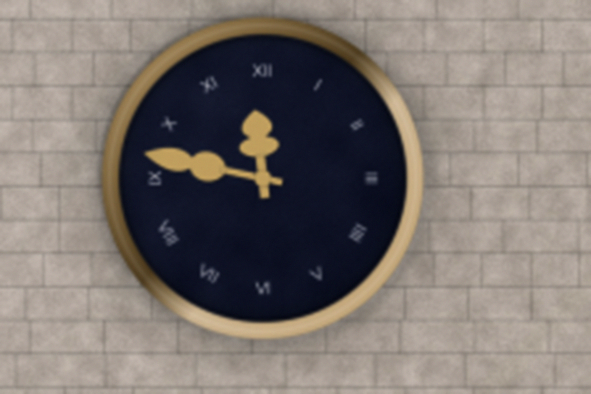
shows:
11,47
